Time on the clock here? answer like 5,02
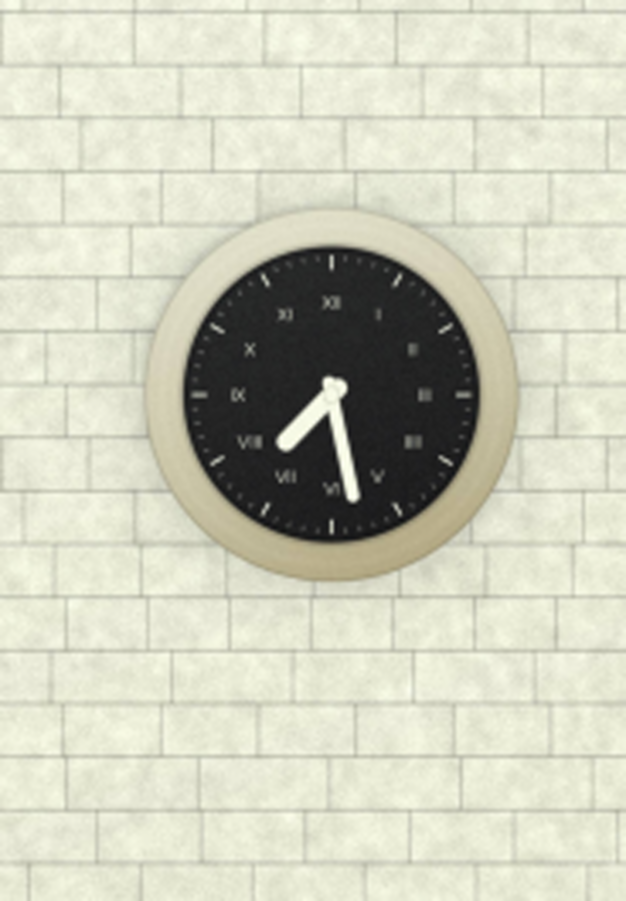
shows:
7,28
